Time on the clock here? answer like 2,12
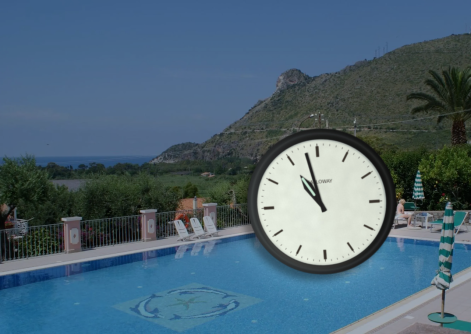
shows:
10,58
